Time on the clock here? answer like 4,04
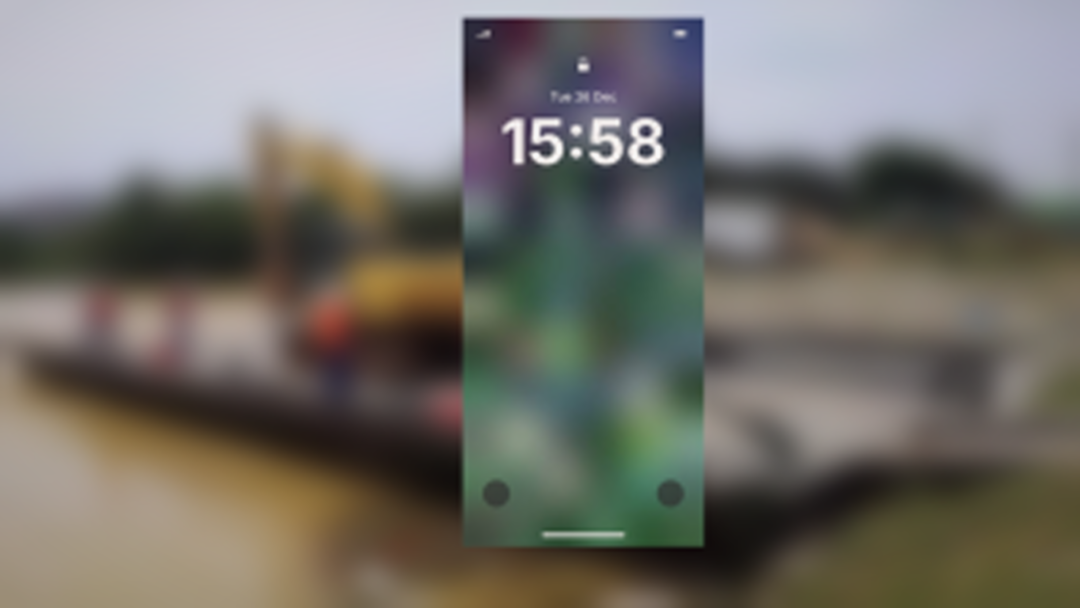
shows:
15,58
